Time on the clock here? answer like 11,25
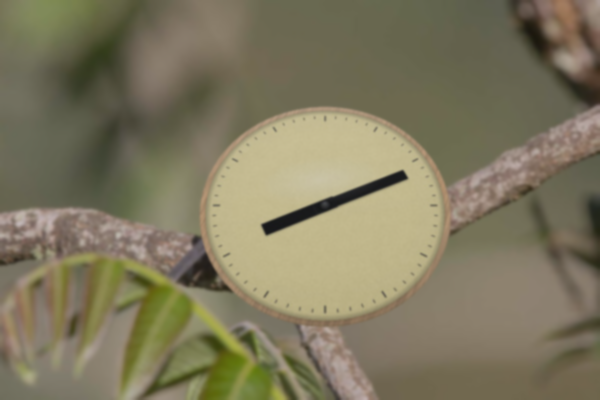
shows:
8,11
